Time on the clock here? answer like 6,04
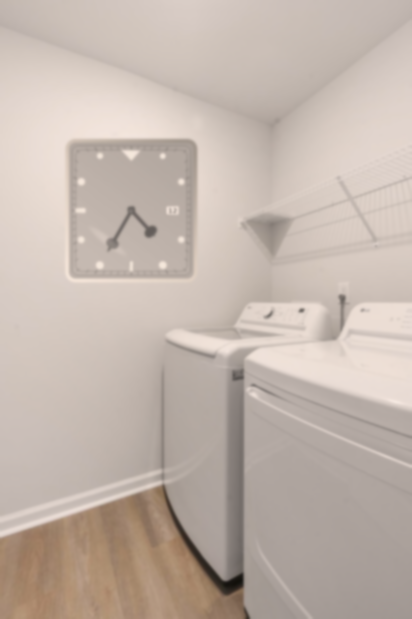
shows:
4,35
